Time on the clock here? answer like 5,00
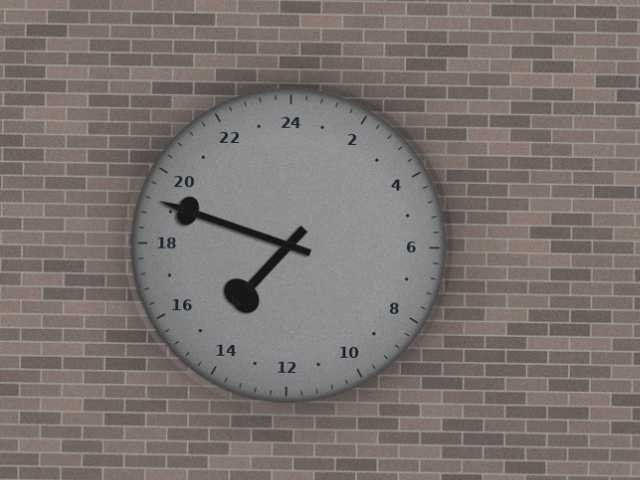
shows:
14,48
